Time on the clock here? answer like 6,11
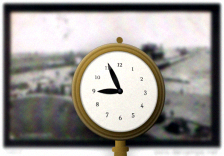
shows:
8,56
